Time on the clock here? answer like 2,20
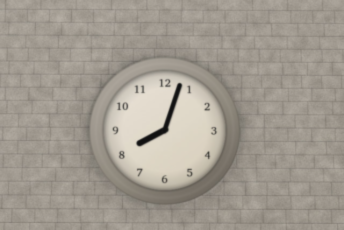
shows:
8,03
